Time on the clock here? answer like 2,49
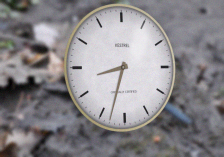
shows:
8,33
